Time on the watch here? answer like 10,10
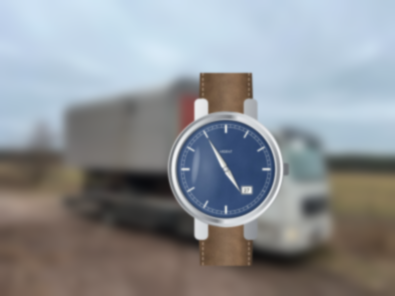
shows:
4,55
